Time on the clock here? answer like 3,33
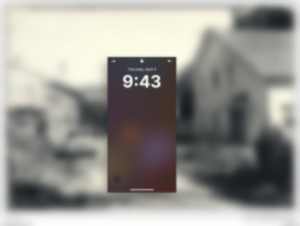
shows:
9,43
